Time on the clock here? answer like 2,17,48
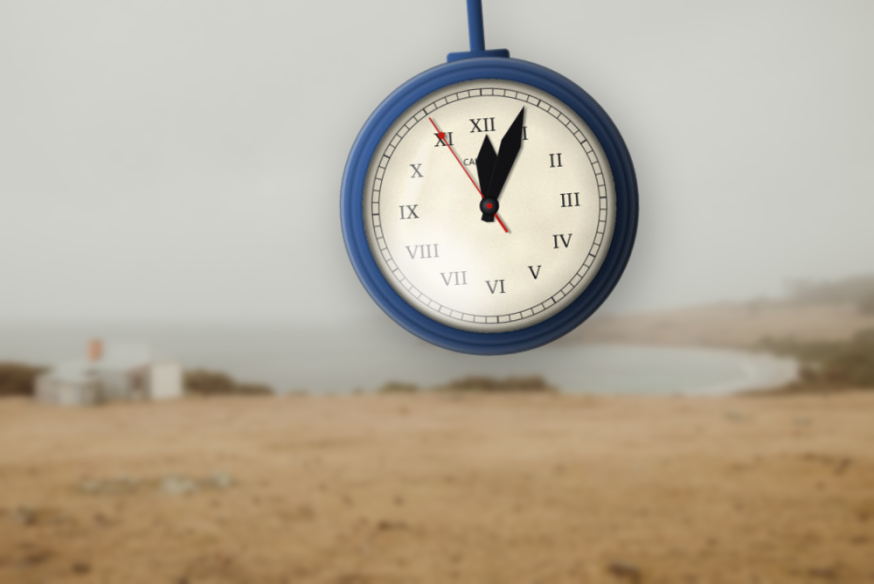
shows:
12,03,55
